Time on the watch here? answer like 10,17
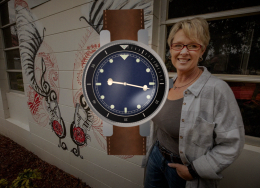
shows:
9,17
